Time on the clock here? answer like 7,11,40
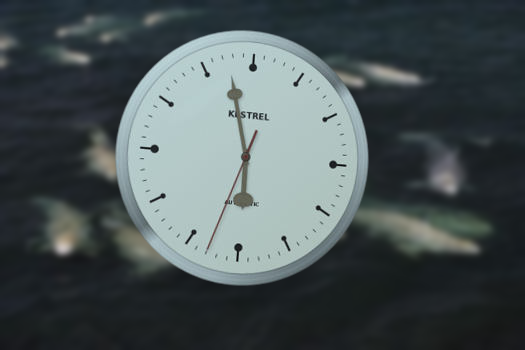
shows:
5,57,33
